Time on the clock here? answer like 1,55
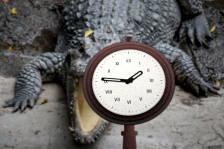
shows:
1,46
